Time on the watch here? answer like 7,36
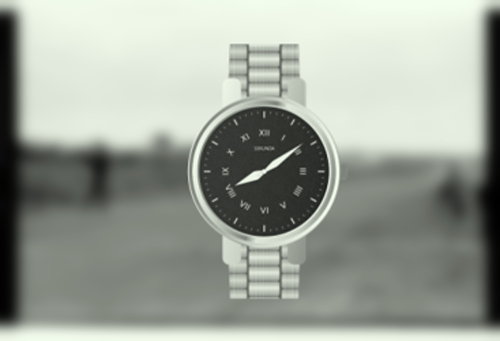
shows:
8,09
